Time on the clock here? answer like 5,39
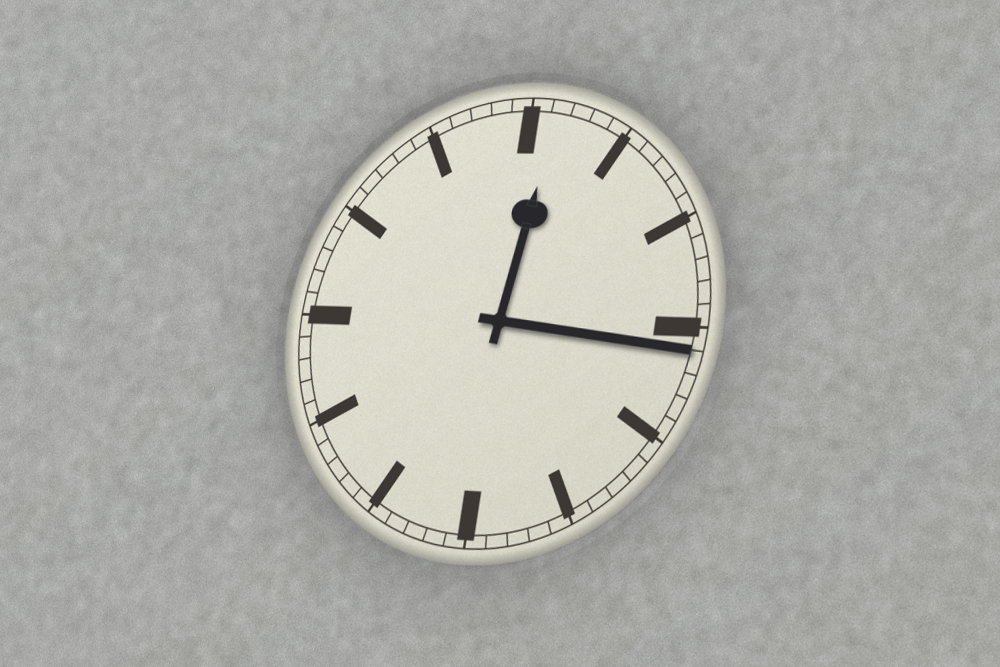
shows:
12,16
